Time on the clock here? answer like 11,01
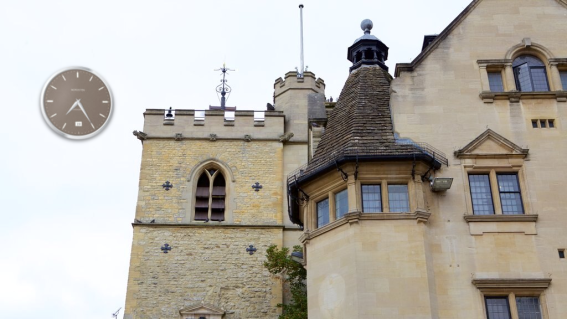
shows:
7,25
